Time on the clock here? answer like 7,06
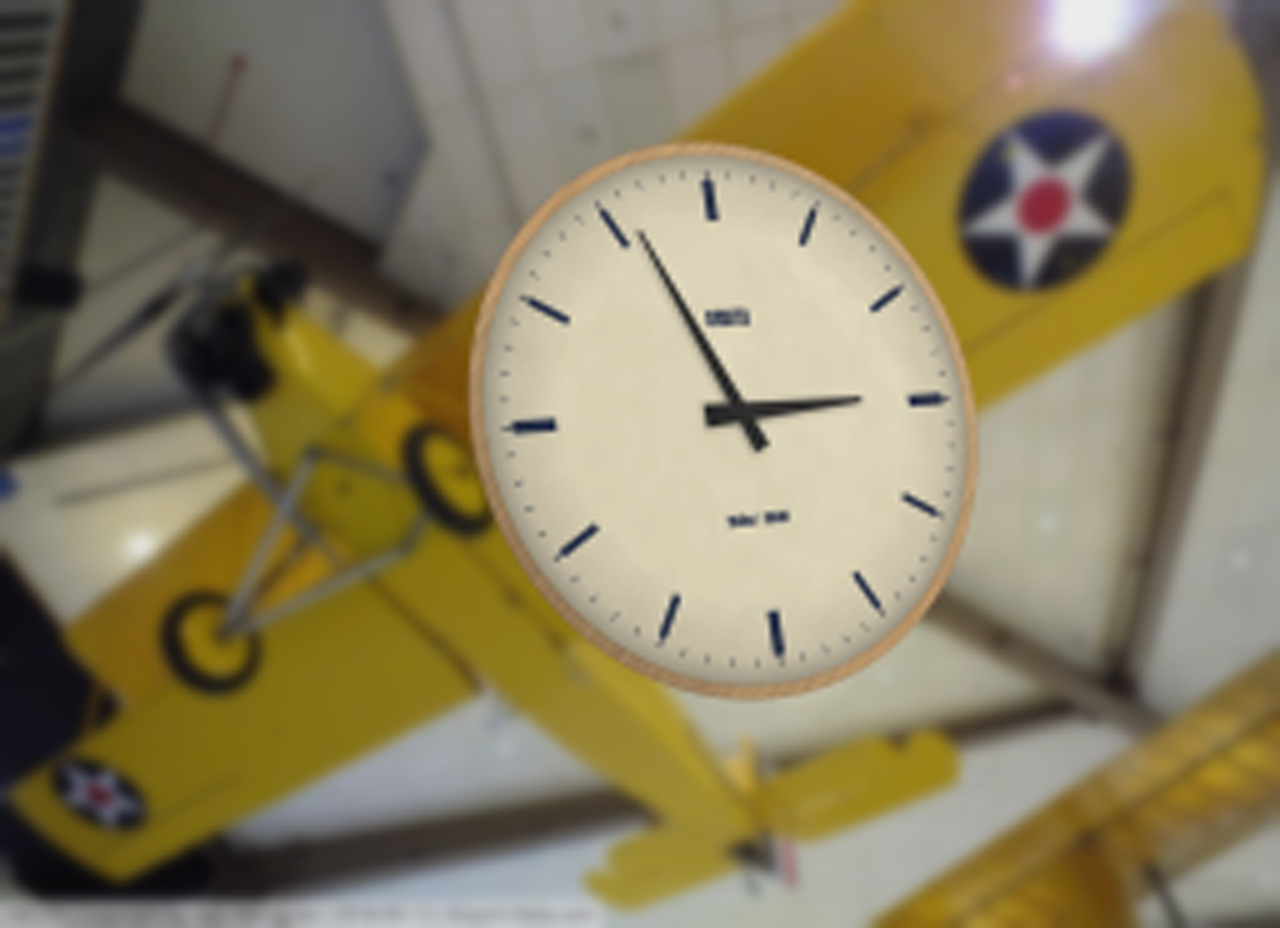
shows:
2,56
